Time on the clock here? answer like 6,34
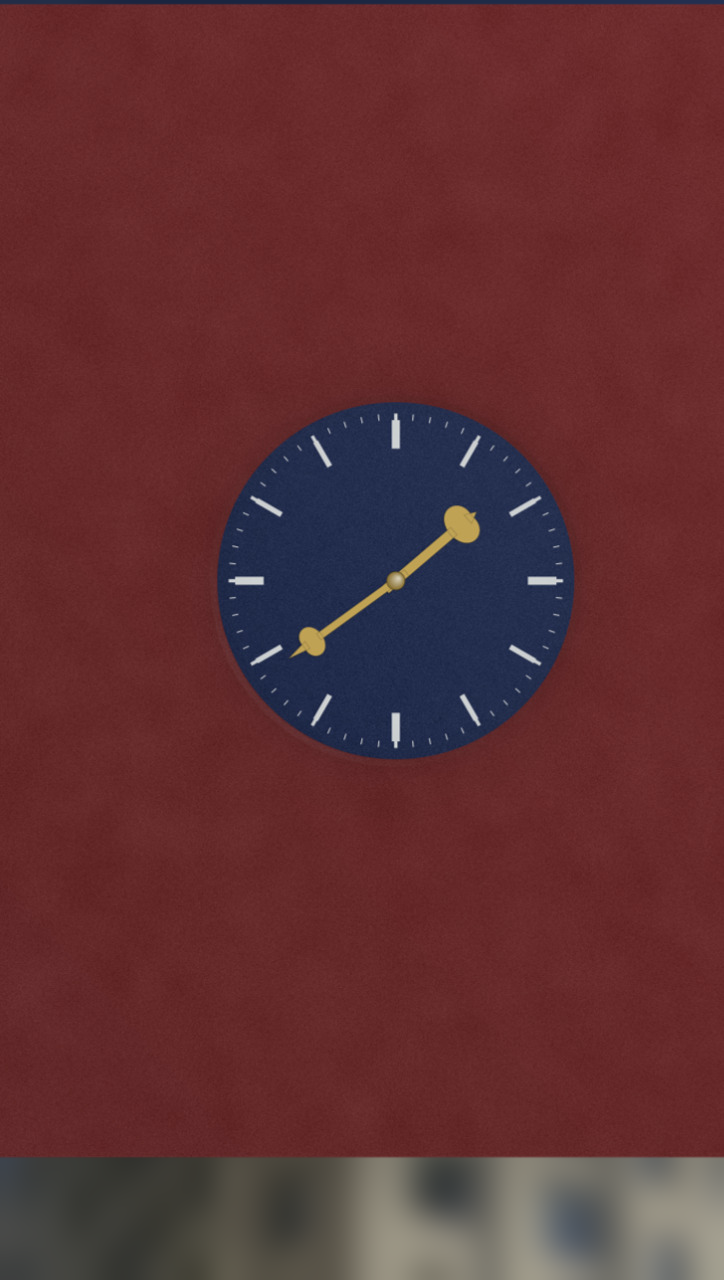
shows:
1,39
